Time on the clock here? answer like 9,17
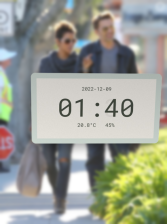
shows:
1,40
